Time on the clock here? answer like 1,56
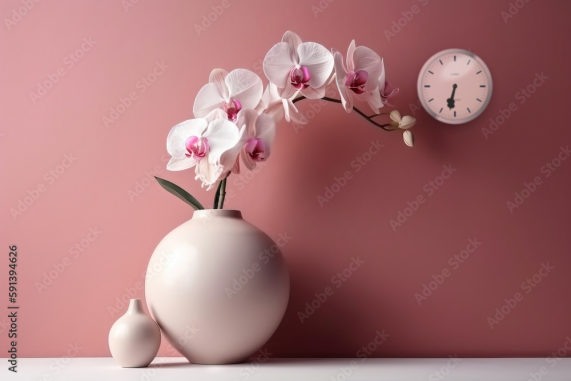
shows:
6,32
